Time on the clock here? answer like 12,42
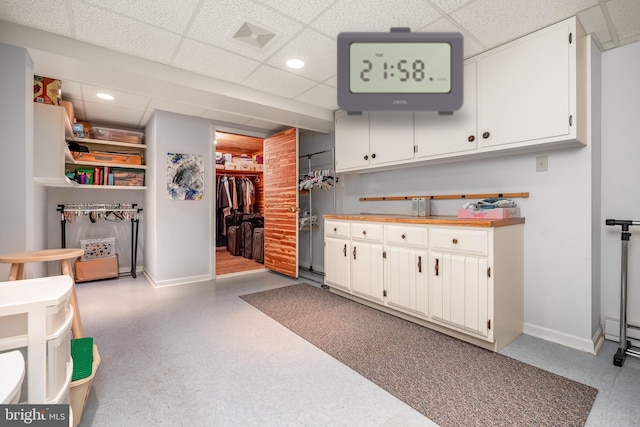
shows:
21,58
